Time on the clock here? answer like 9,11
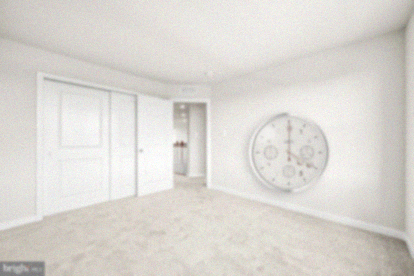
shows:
4,20
